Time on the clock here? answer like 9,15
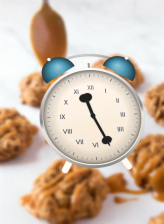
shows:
11,26
